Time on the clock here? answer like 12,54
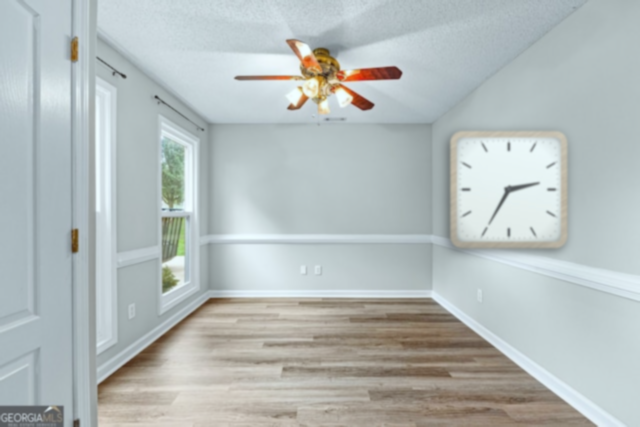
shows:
2,35
